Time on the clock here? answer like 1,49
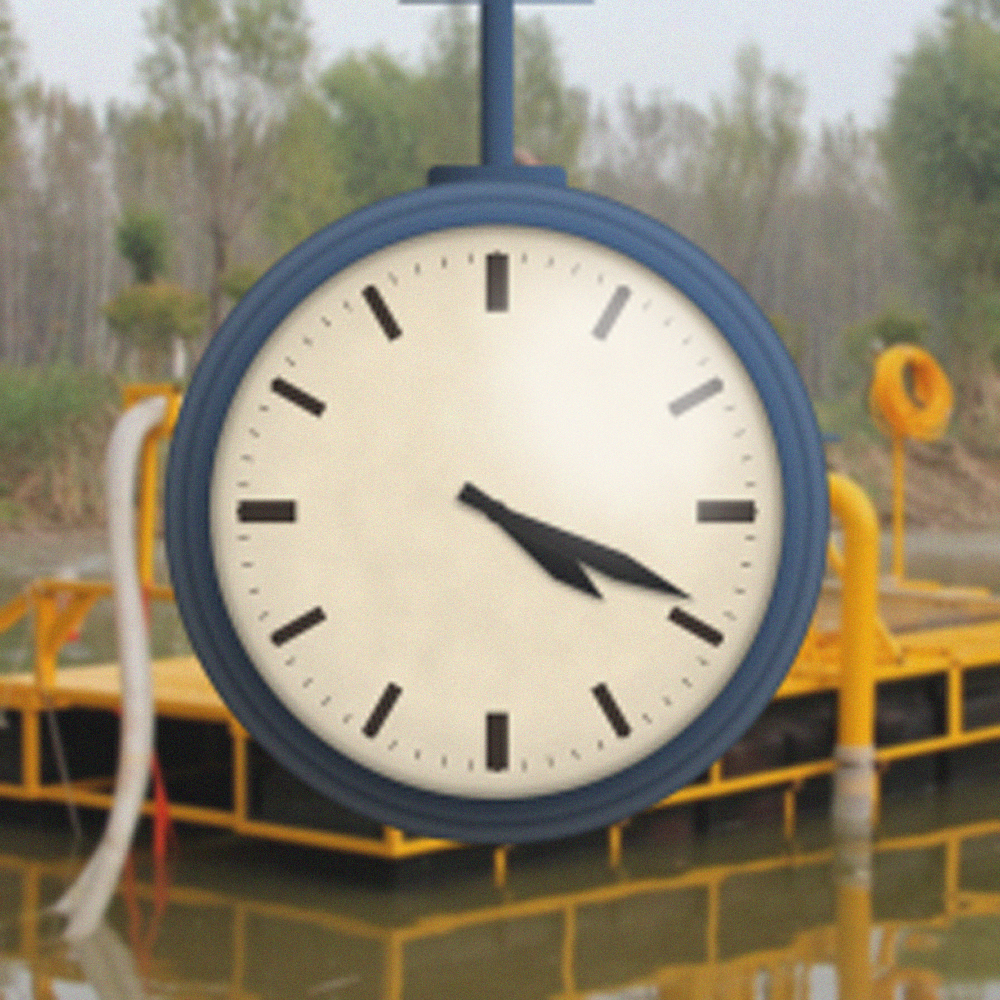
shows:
4,19
